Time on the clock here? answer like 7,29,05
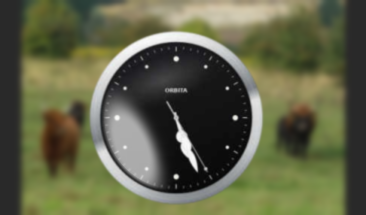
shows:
5,26,25
